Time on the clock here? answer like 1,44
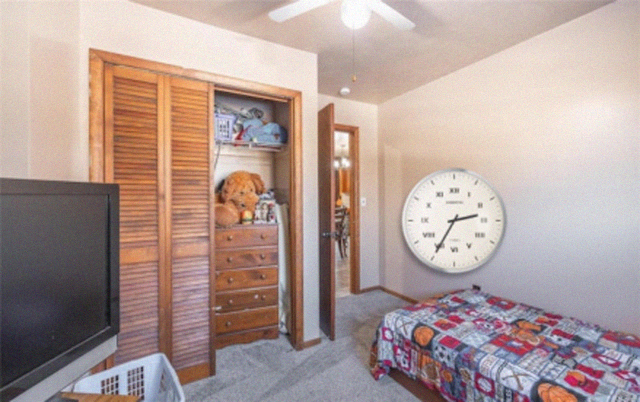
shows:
2,35
